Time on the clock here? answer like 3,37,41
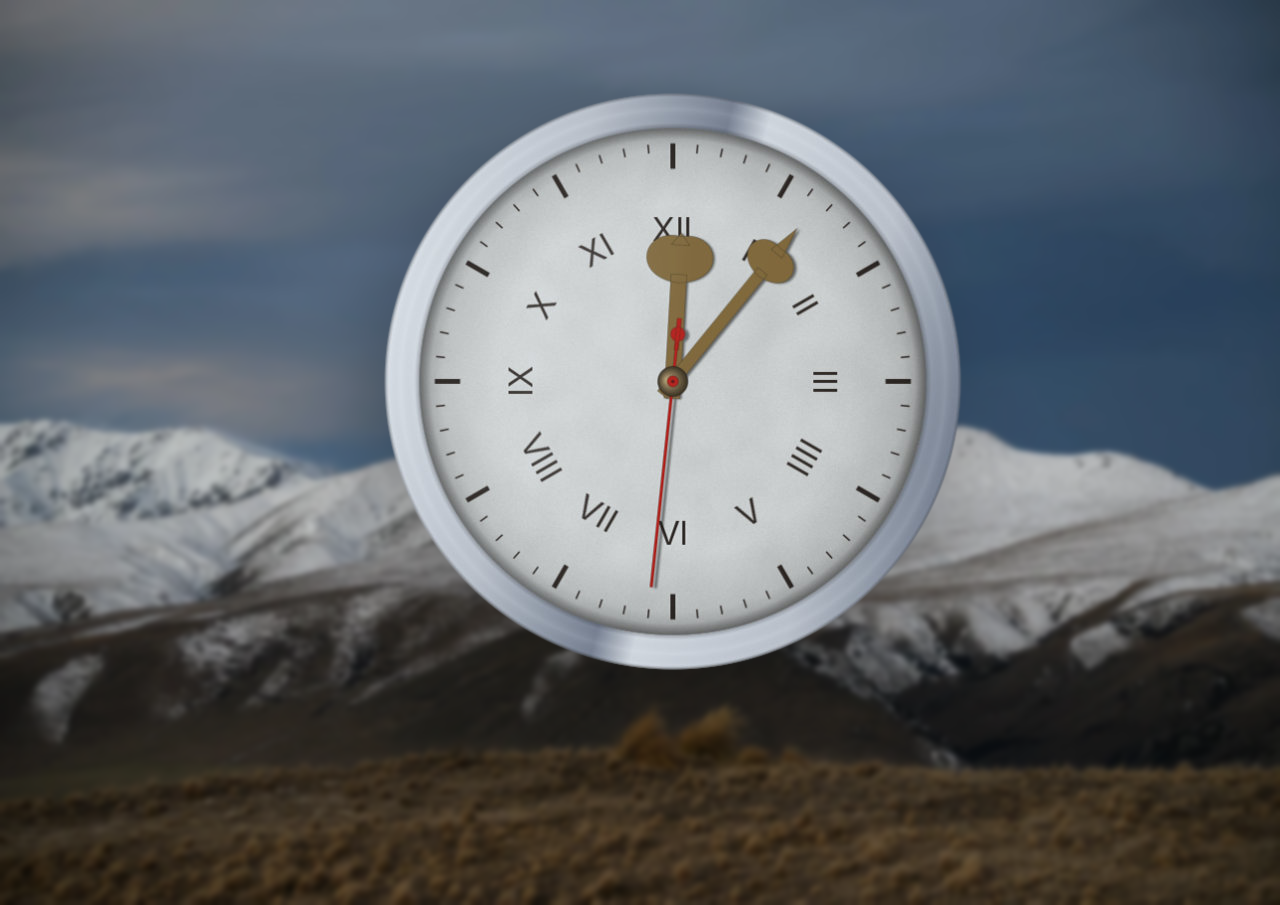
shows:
12,06,31
